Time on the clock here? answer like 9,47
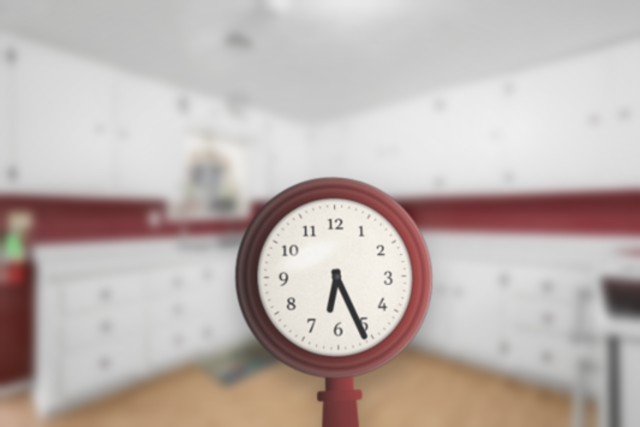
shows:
6,26
